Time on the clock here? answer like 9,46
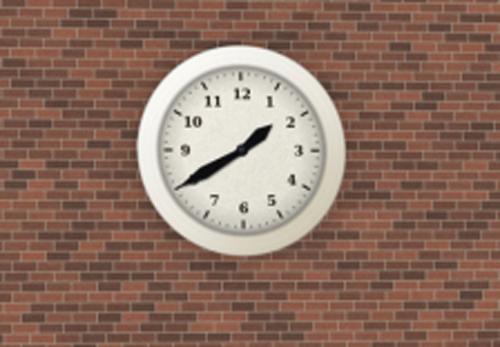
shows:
1,40
